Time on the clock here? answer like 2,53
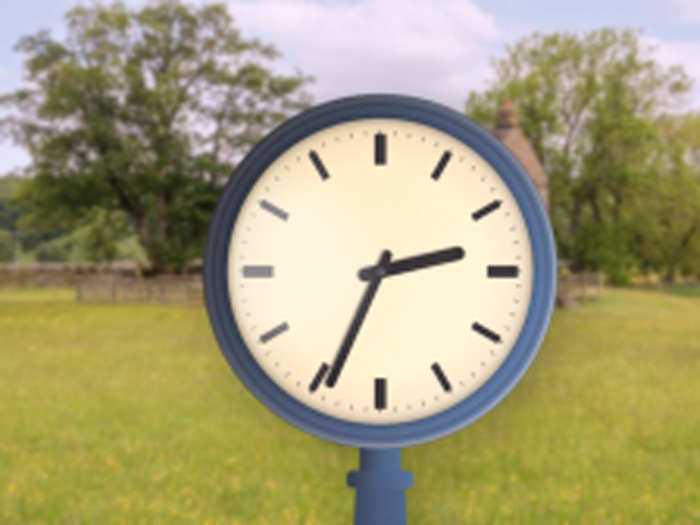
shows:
2,34
